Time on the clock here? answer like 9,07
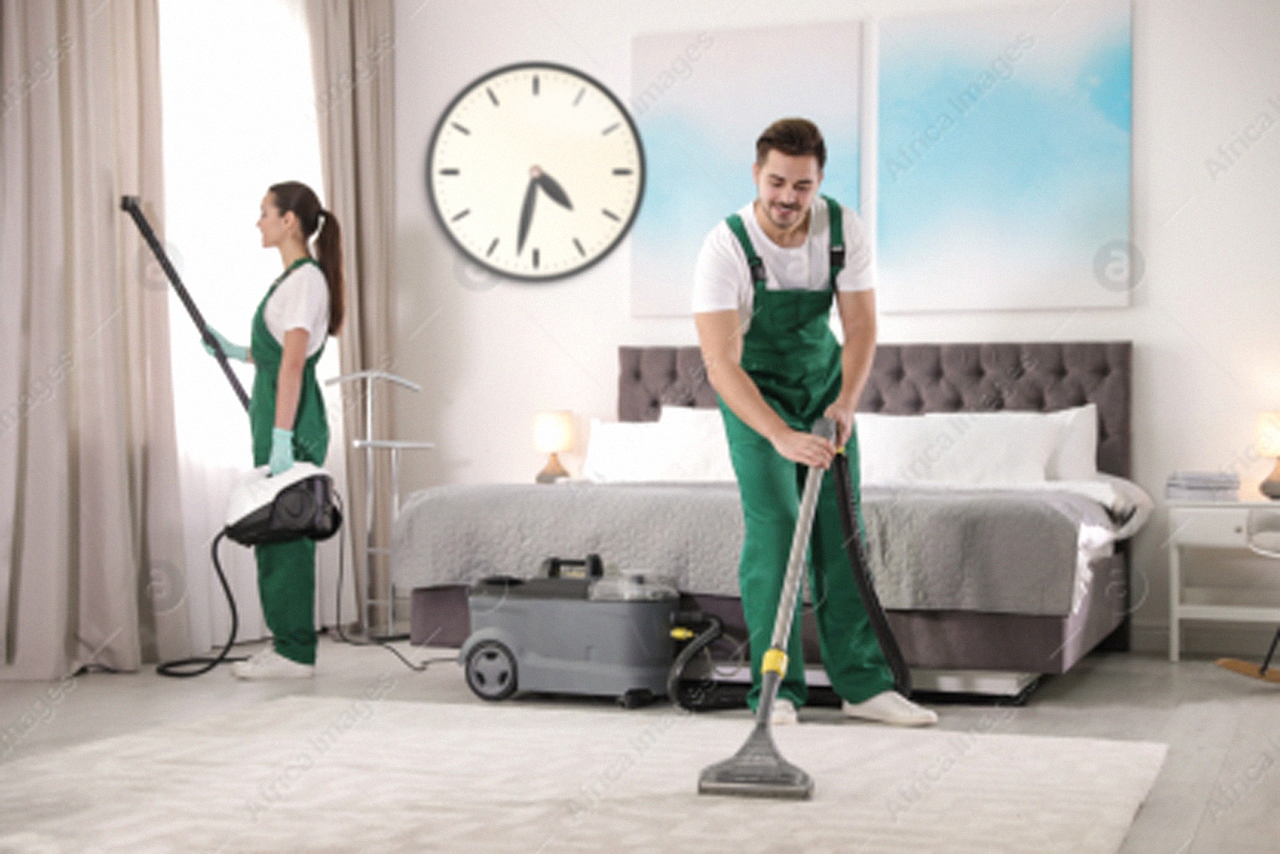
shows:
4,32
